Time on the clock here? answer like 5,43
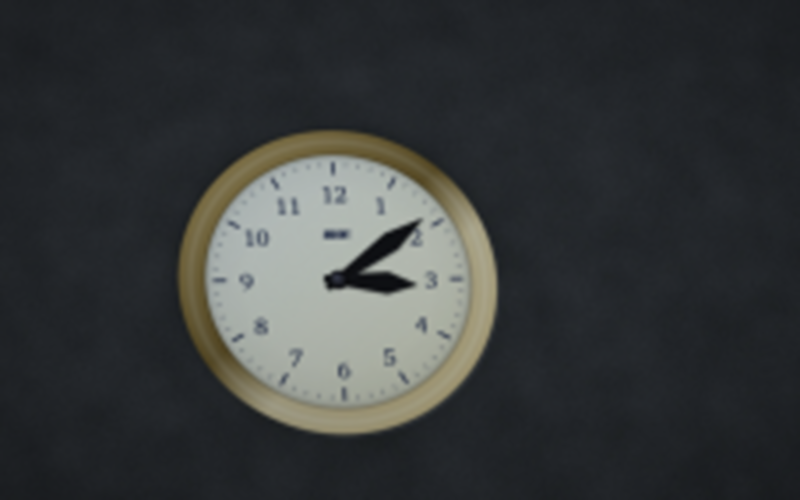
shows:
3,09
